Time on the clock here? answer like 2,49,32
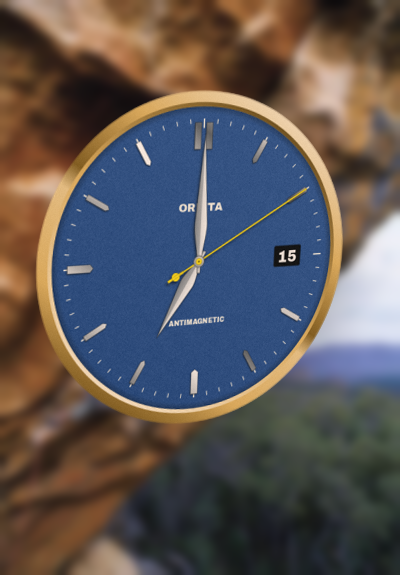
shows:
7,00,10
